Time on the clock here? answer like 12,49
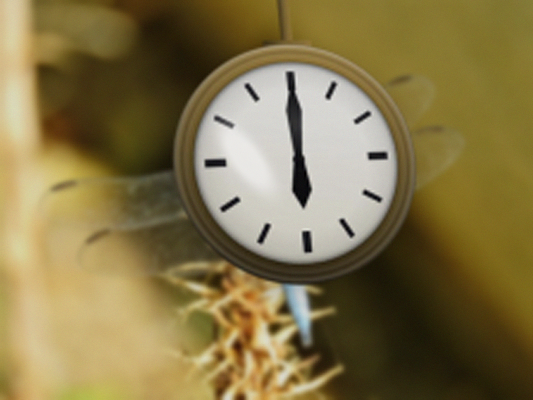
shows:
6,00
